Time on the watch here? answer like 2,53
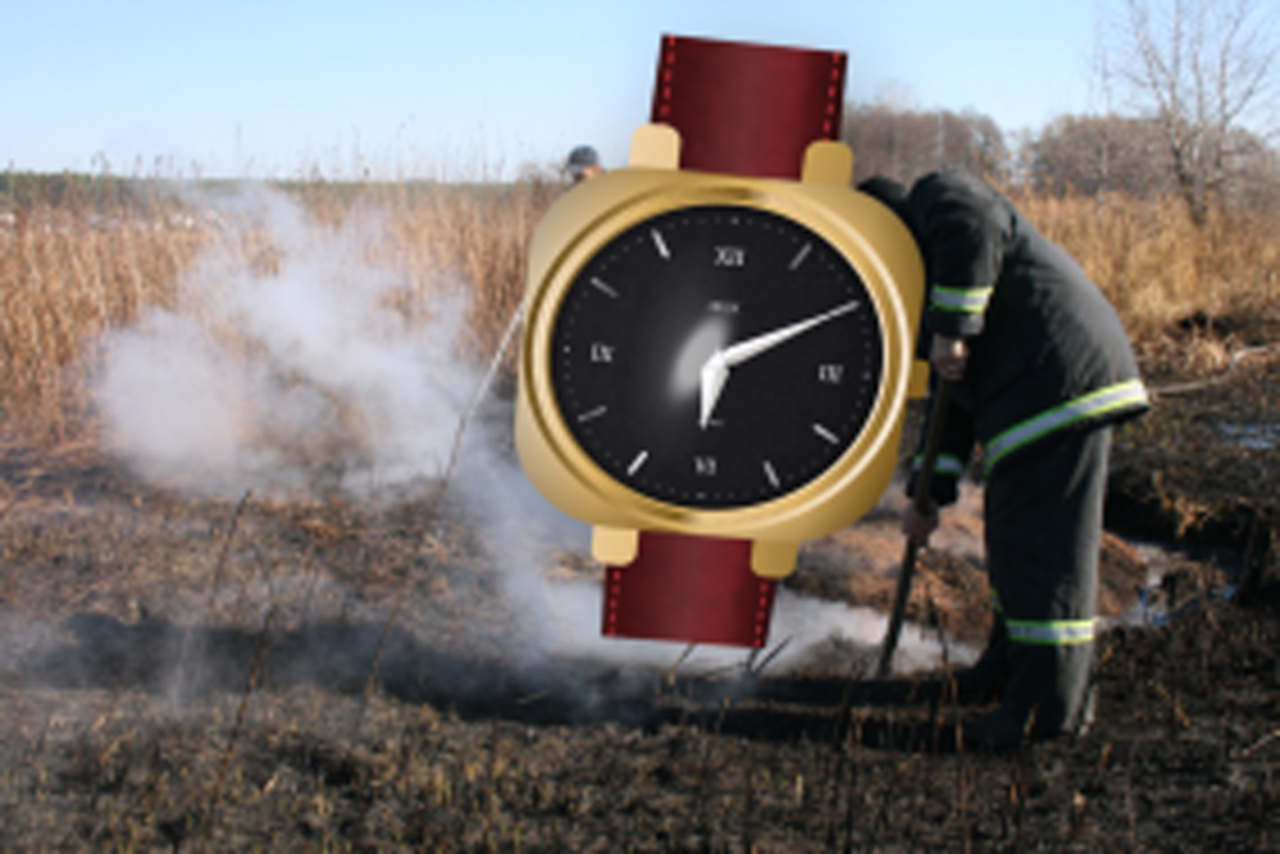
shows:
6,10
